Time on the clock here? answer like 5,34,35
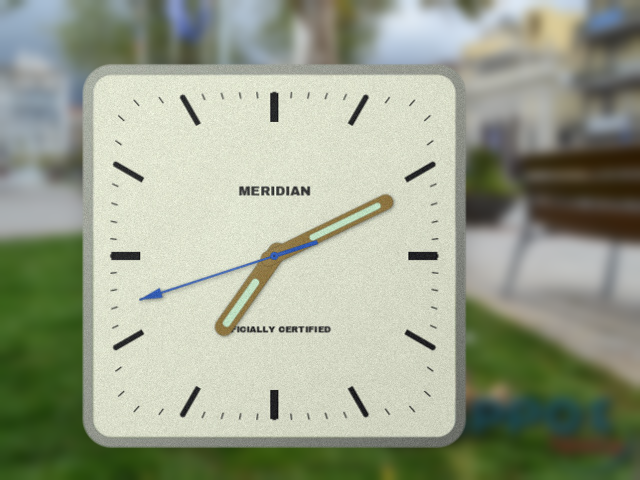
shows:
7,10,42
